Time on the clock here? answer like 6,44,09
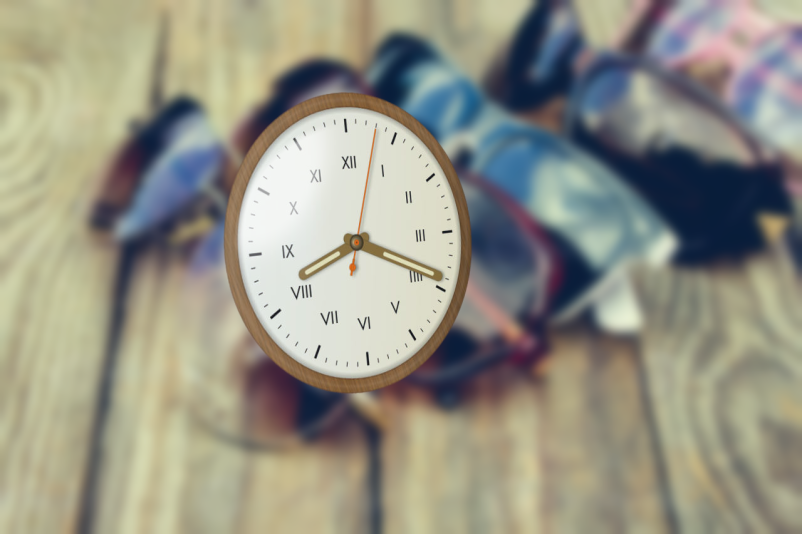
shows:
8,19,03
